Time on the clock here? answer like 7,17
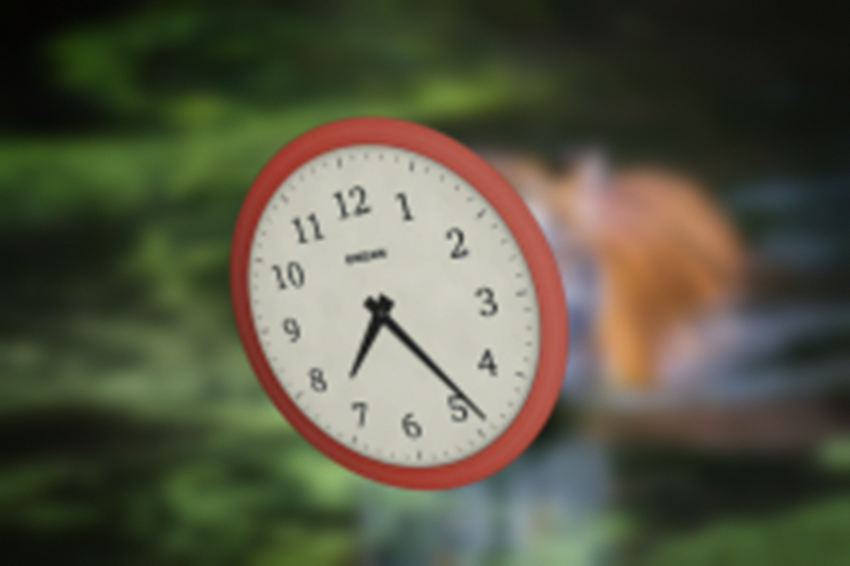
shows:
7,24
